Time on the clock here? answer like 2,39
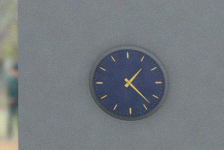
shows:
1,23
